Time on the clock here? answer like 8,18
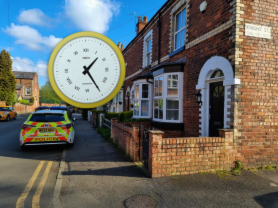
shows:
1,25
